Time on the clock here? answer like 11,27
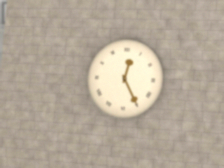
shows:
12,25
